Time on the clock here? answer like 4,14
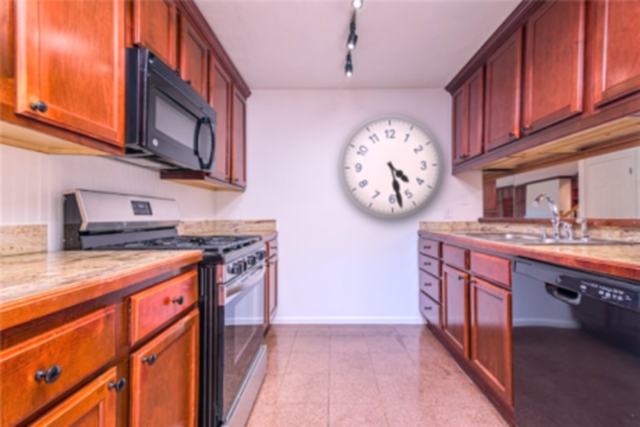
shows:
4,28
